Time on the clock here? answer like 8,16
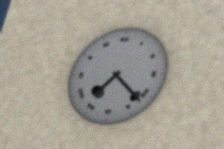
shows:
7,22
